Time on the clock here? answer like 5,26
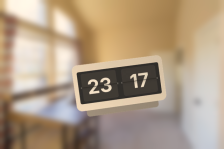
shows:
23,17
